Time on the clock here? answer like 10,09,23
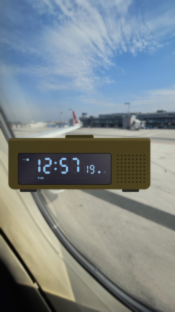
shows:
12,57,19
